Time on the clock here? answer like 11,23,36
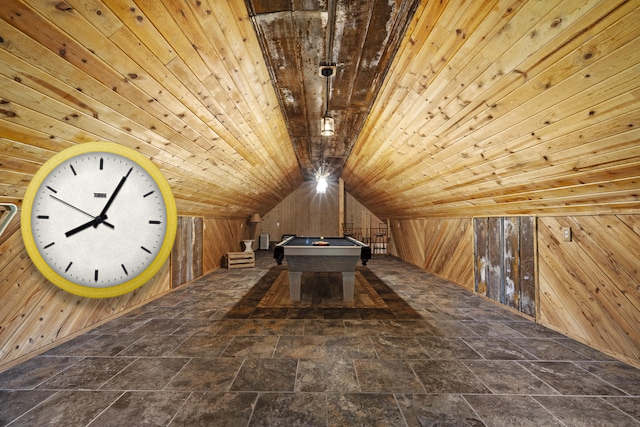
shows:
8,04,49
